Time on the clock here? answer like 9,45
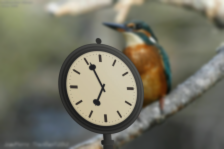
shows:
6,56
